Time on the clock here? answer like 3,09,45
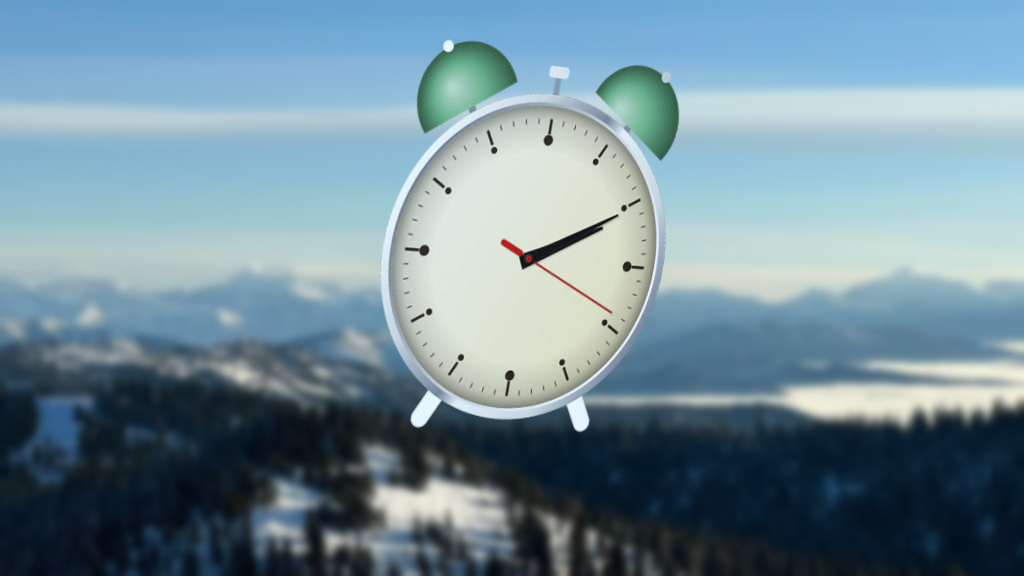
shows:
2,10,19
